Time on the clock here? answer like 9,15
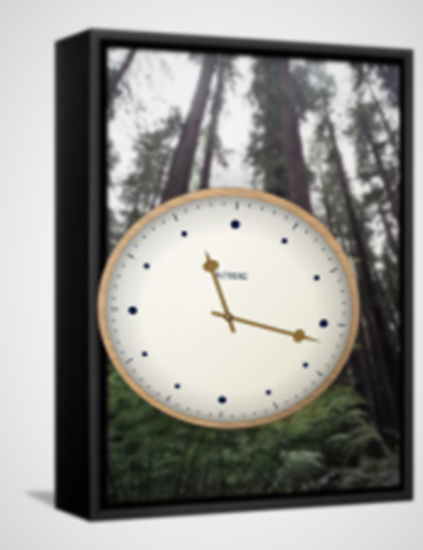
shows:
11,17
